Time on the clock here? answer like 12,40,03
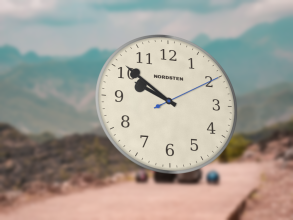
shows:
9,51,10
